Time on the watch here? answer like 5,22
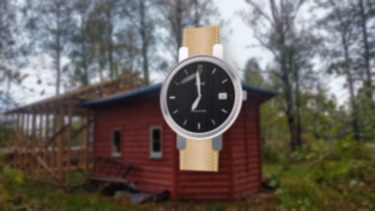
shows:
6,59
